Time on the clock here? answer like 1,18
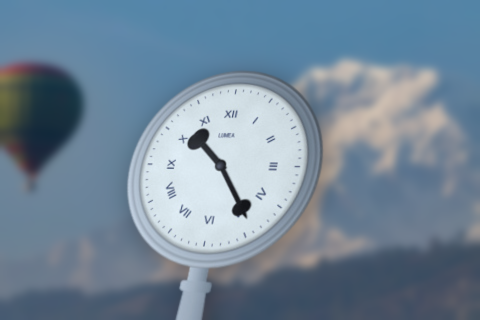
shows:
10,24
